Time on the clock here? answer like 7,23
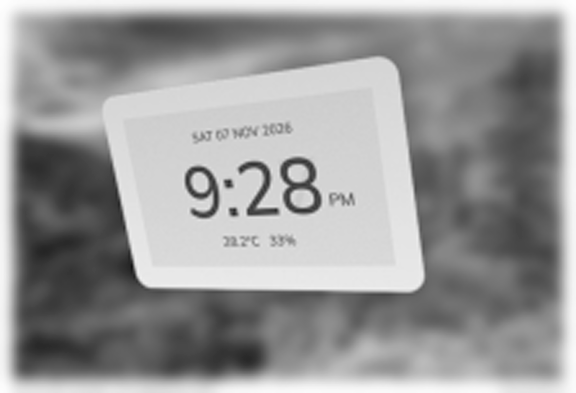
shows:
9,28
